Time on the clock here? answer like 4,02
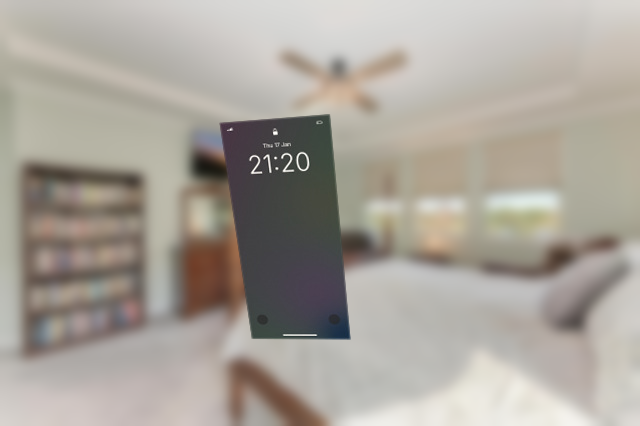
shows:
21,20
